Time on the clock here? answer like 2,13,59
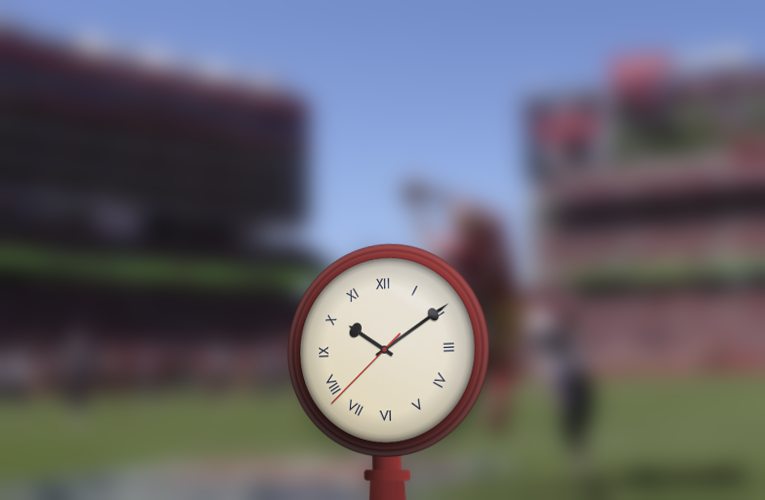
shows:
10,09,38
